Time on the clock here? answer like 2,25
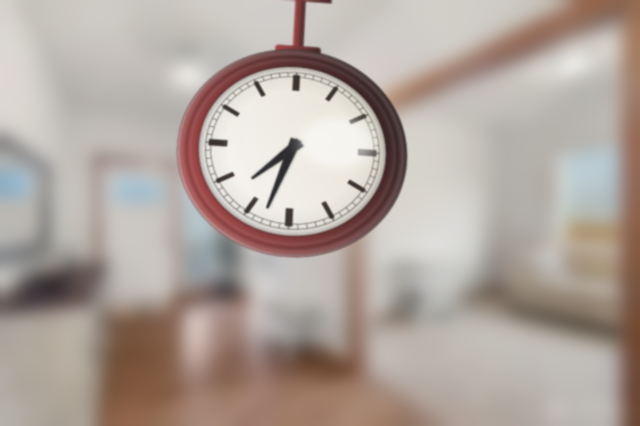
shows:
7,33
